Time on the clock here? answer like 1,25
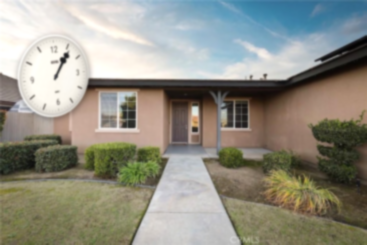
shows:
1,06
